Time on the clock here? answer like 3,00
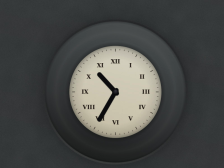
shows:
10,35
